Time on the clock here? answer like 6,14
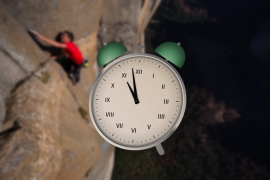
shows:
10,58
